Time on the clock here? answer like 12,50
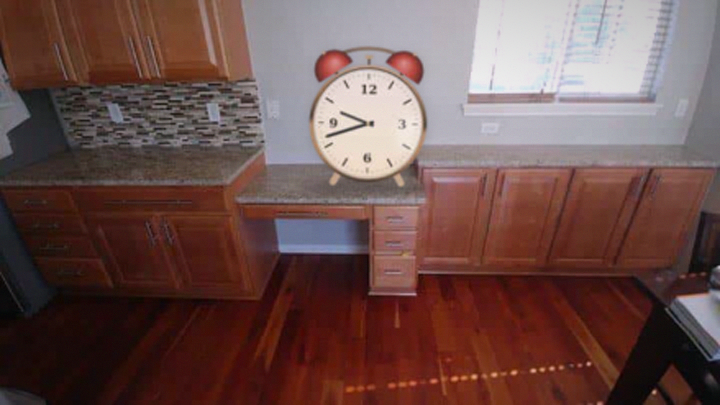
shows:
9,42
